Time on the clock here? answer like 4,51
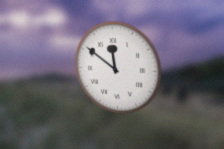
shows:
11,51
